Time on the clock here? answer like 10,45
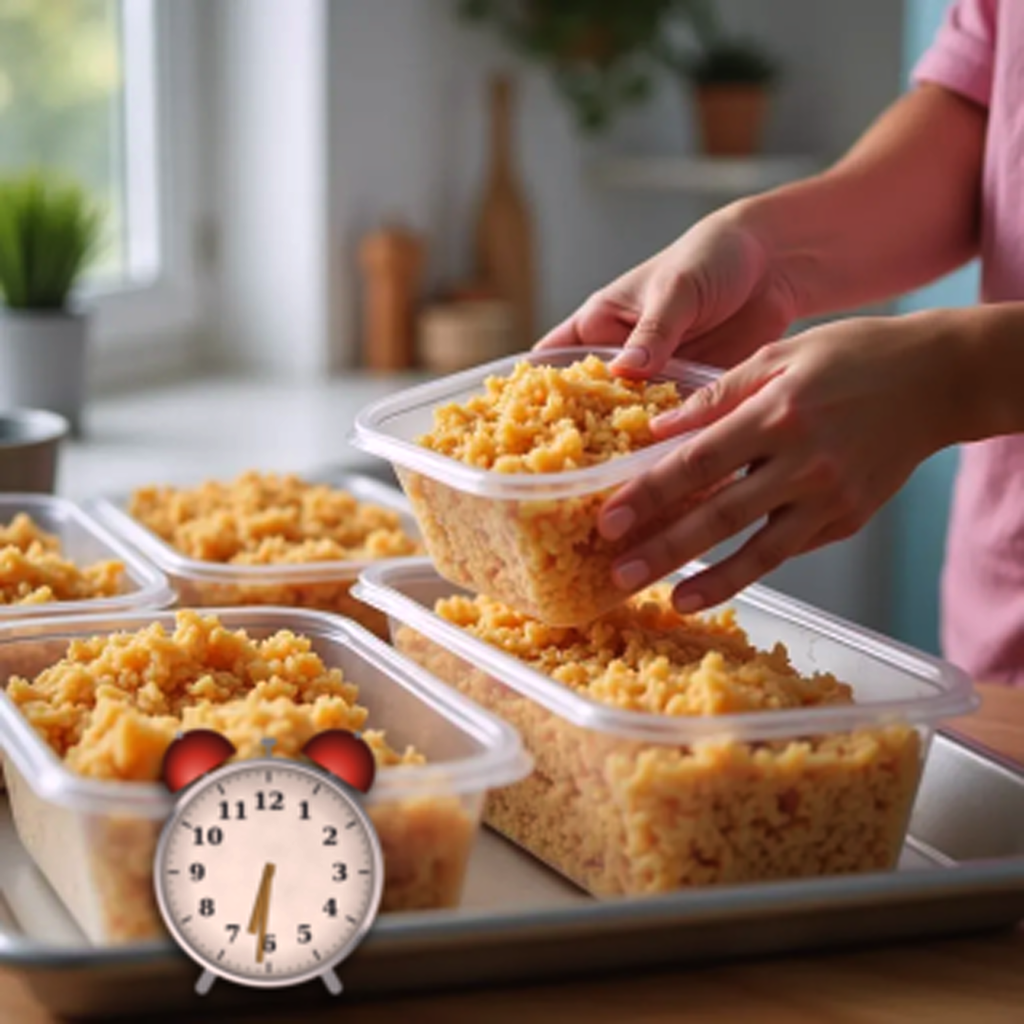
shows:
6,31
